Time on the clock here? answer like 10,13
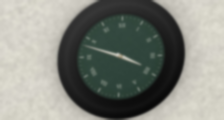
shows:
3,48
